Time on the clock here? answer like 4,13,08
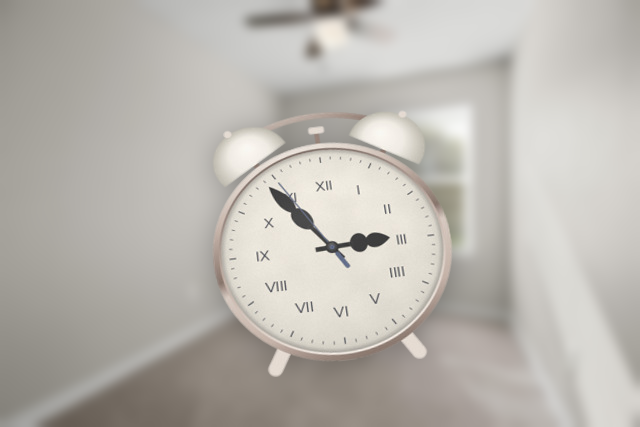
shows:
2,53,55
